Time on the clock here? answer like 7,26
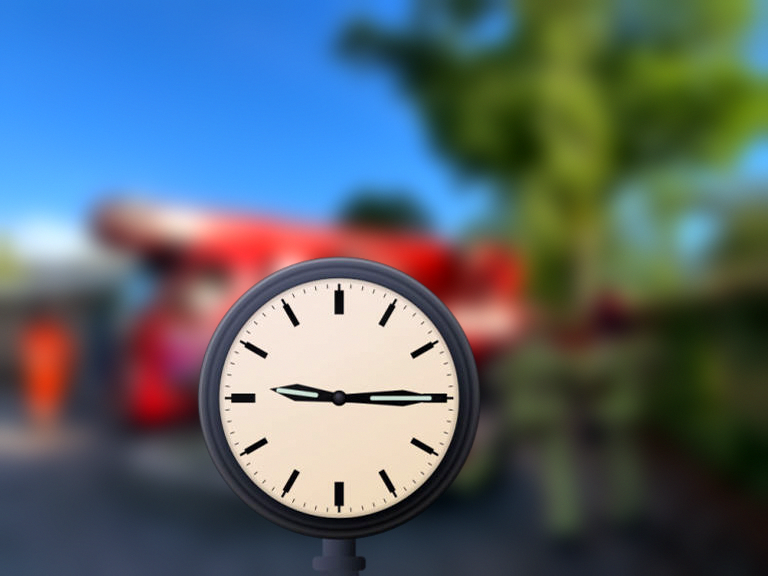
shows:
9,15
